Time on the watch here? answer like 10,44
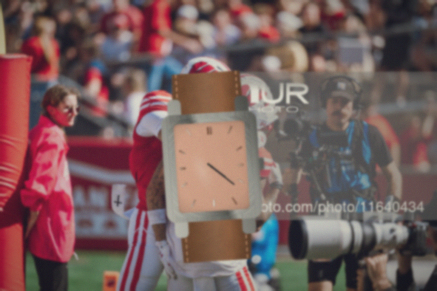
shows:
4,22
